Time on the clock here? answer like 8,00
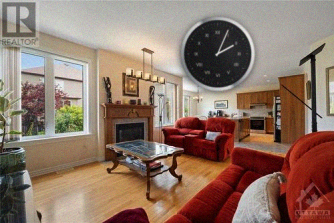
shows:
2,04
